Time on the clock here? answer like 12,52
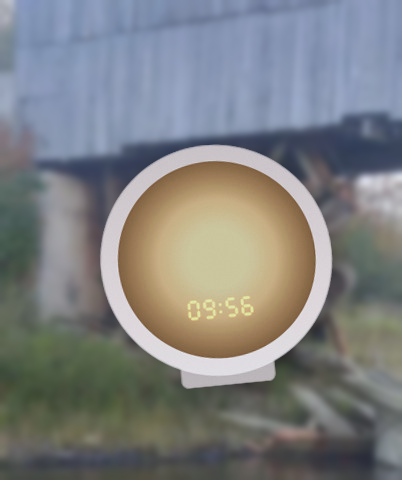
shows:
9,56
